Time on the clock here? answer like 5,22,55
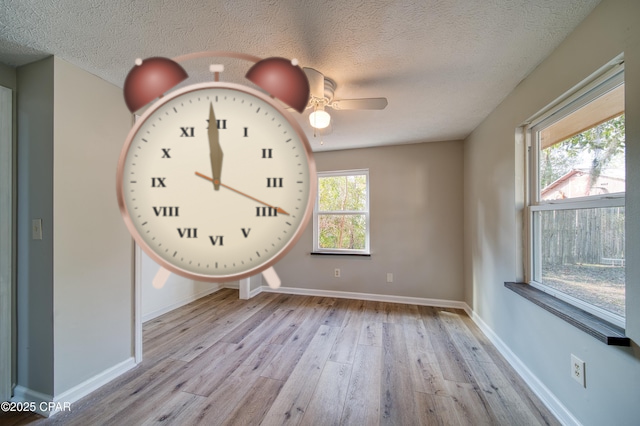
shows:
11,59,19
